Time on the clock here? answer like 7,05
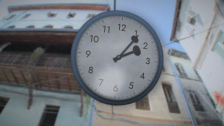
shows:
2,06
